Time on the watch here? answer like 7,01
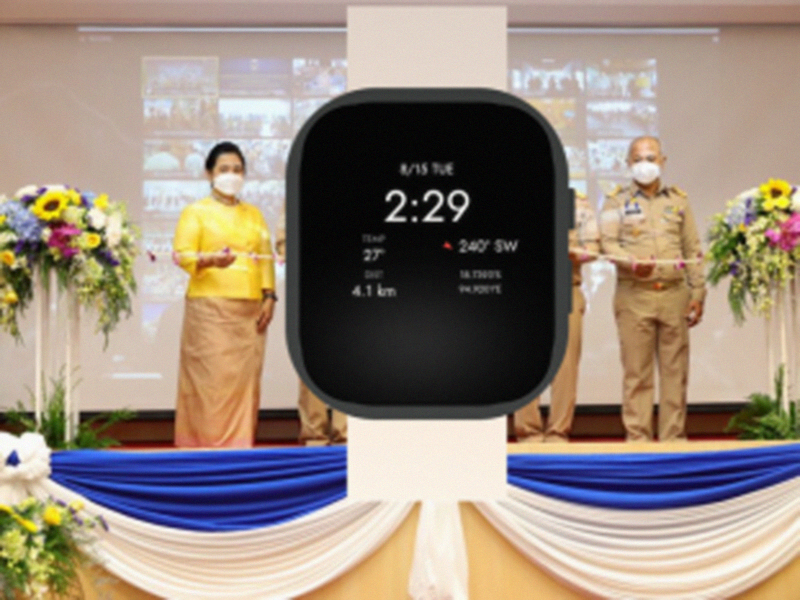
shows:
2,29
